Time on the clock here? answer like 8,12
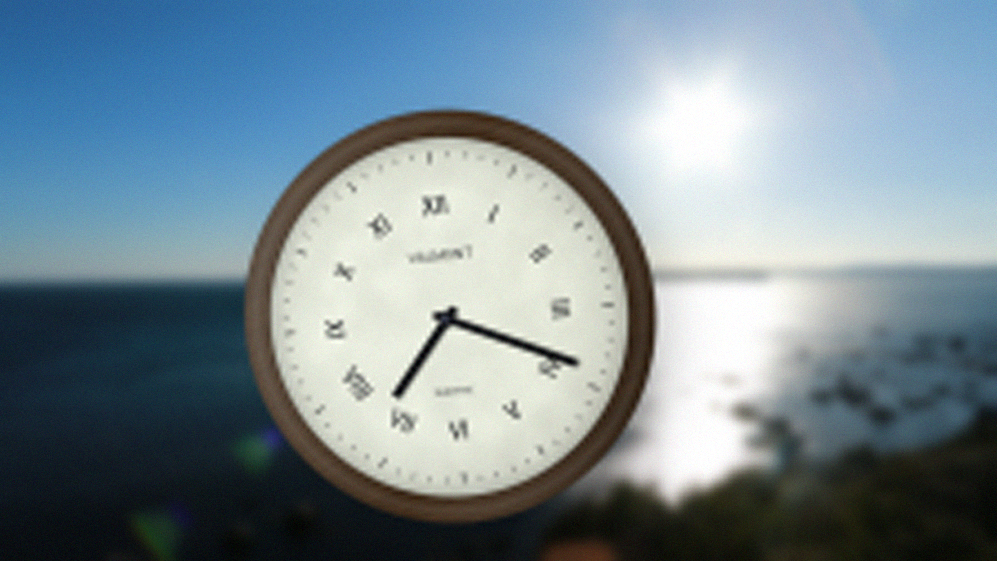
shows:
7,19
